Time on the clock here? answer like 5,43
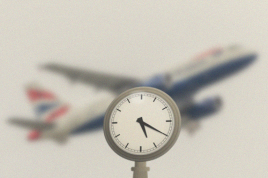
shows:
5,20
